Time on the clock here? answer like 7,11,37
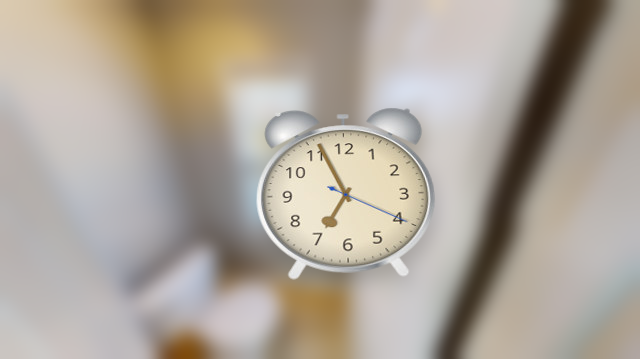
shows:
6,56,20
